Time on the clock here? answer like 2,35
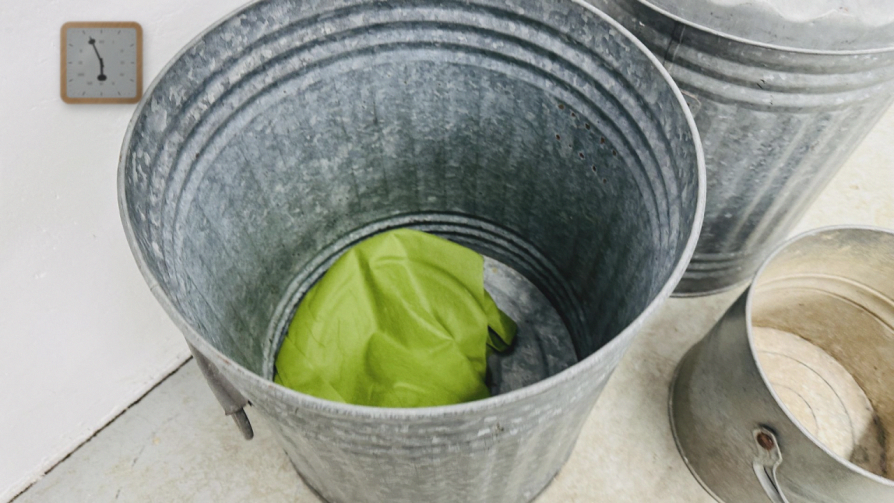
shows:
5,56
